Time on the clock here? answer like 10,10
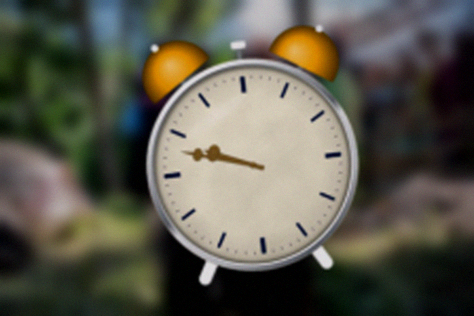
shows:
9,48
